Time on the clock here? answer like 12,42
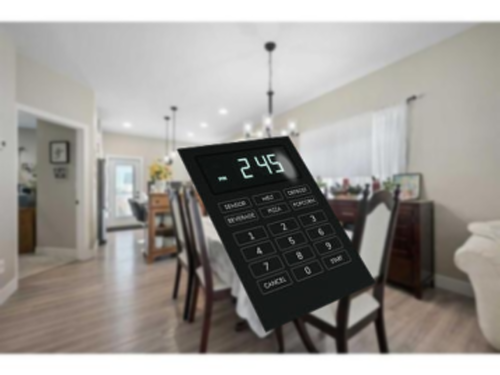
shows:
2,45
